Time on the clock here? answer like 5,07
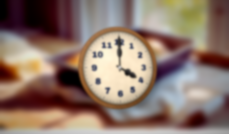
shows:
4,00
